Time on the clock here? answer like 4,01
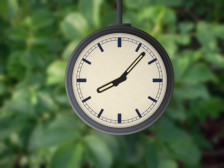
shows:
8,07
